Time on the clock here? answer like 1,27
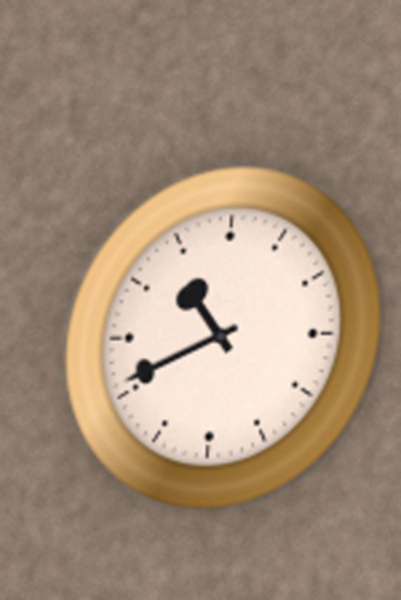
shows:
10,41
